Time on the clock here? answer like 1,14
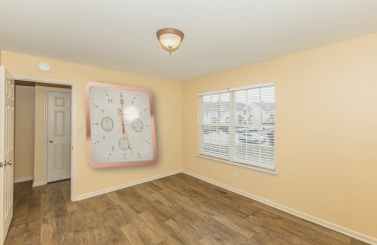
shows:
11,27
